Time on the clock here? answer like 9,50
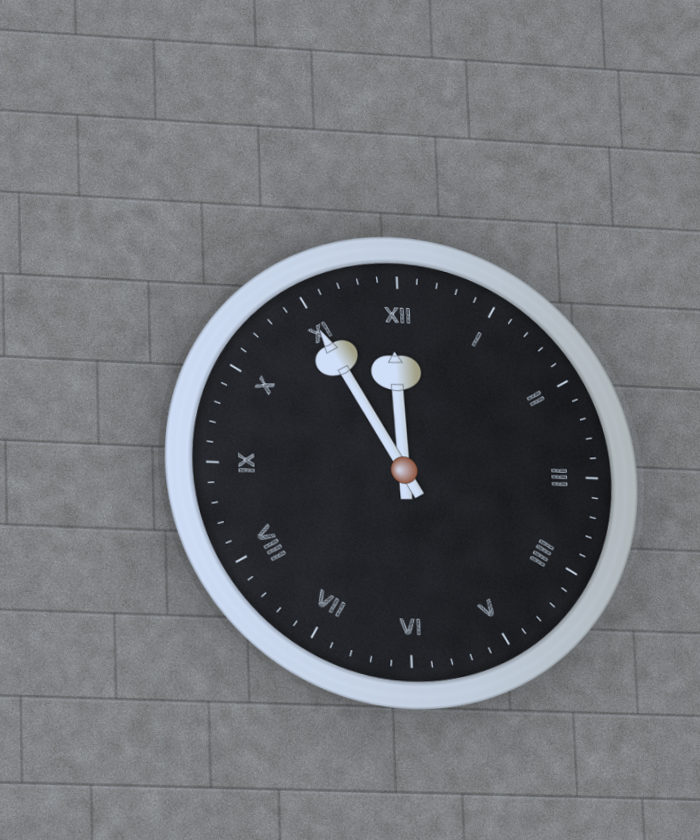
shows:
11,55
